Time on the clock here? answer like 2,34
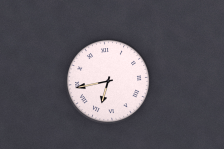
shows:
6,44
